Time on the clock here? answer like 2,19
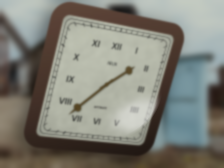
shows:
1,37
